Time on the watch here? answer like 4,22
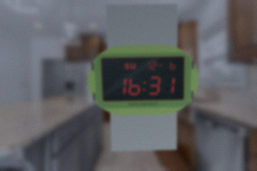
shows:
16,31
